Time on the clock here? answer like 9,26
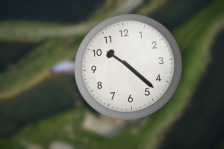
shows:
10,23
